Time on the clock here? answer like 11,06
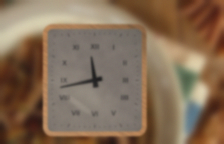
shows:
11,43
